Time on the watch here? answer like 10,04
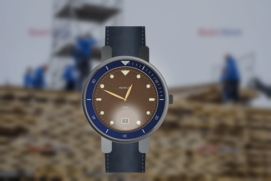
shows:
12,49
